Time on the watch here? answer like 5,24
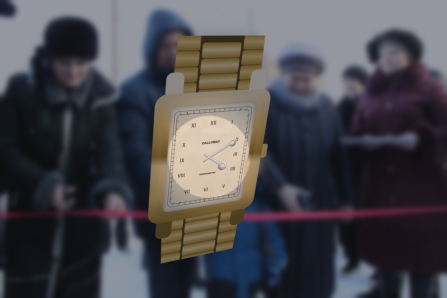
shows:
4,10
